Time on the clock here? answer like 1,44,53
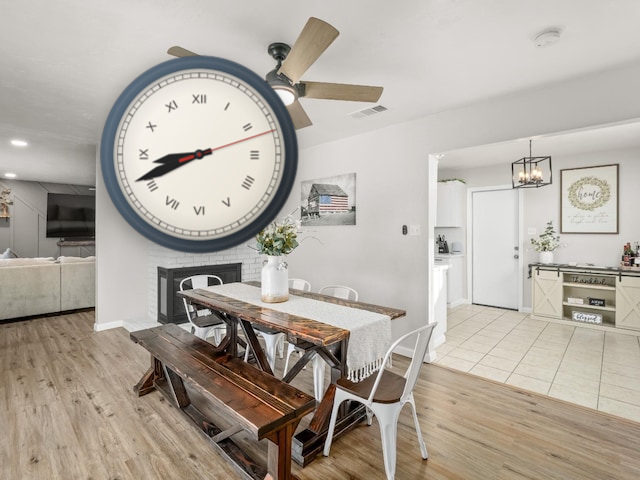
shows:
8,41,12
